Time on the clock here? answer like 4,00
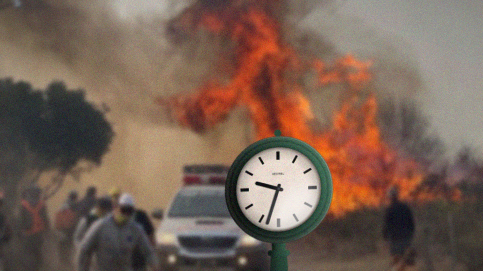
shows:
9,33
